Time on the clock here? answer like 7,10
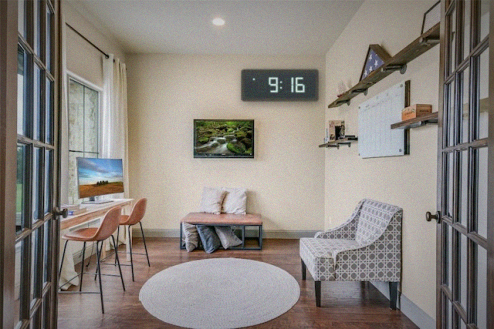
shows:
9,16
